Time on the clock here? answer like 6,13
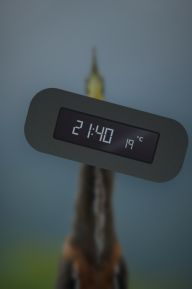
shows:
21,40
